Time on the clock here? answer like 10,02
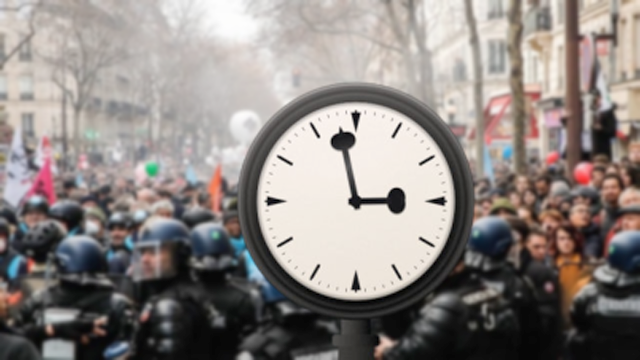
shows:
2,58
